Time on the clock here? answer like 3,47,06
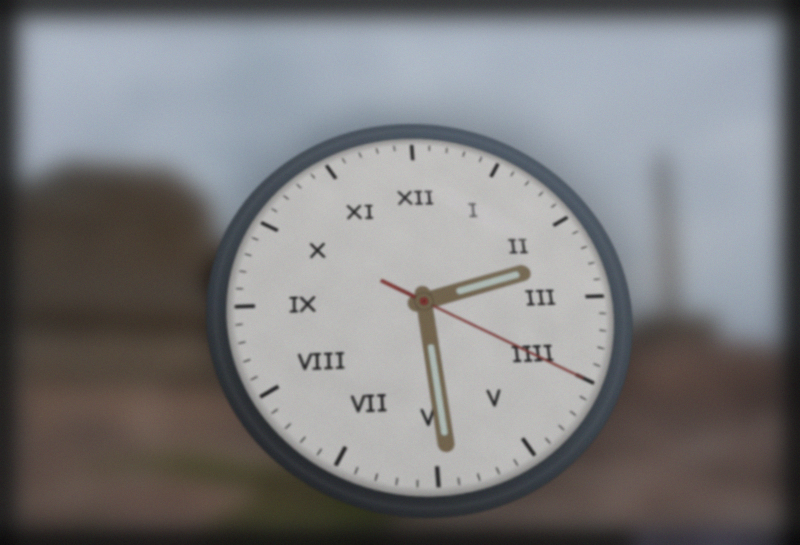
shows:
2,29,20
